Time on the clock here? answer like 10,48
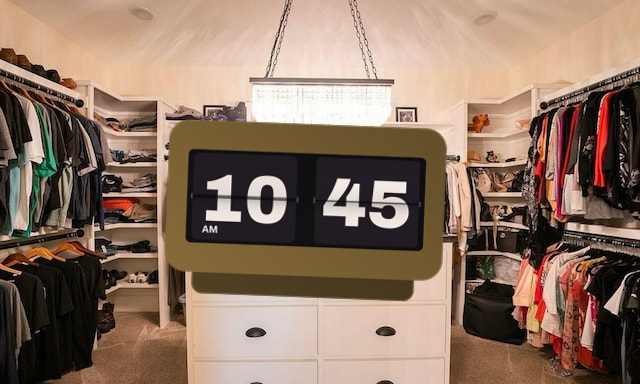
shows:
10,45
